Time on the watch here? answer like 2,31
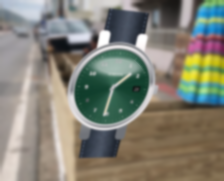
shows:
1,31
